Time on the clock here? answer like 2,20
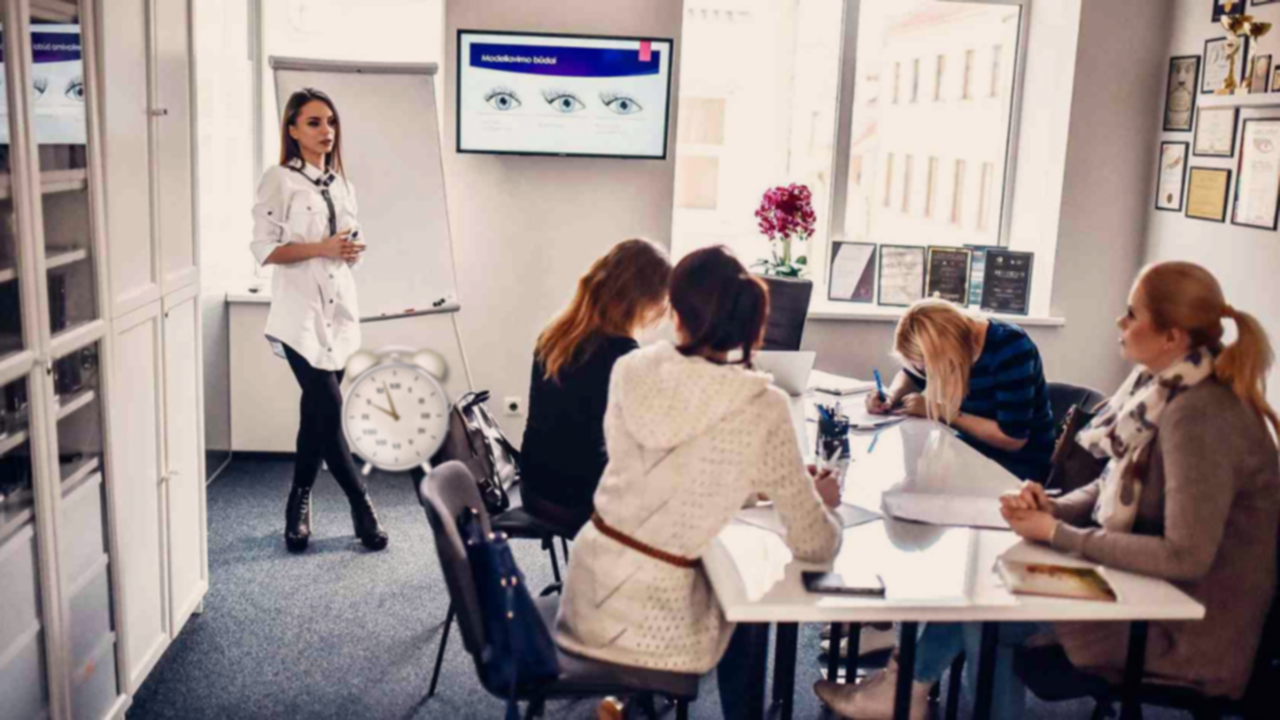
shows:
9,57
